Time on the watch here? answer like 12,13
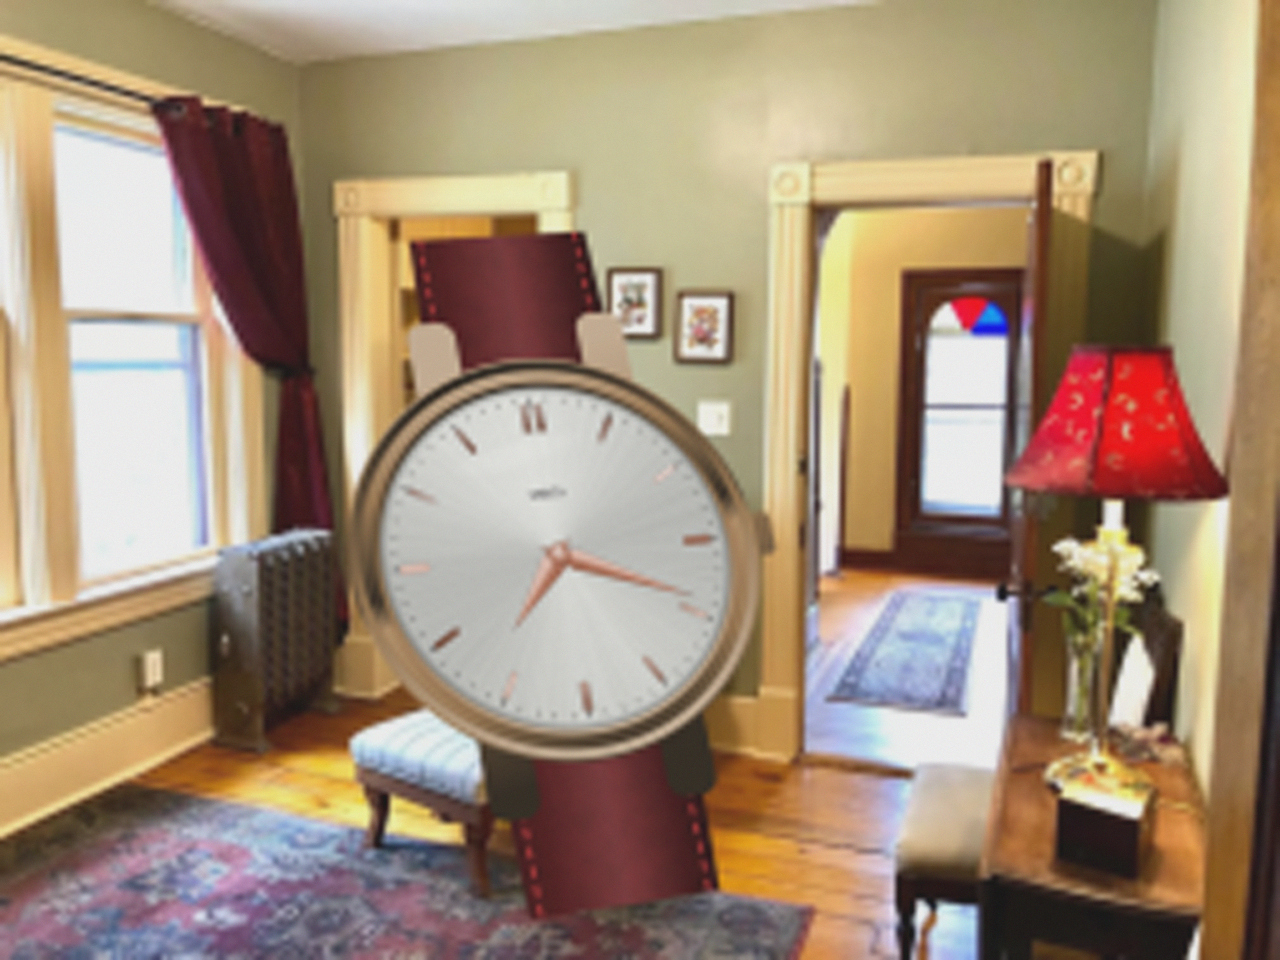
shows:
7,19
